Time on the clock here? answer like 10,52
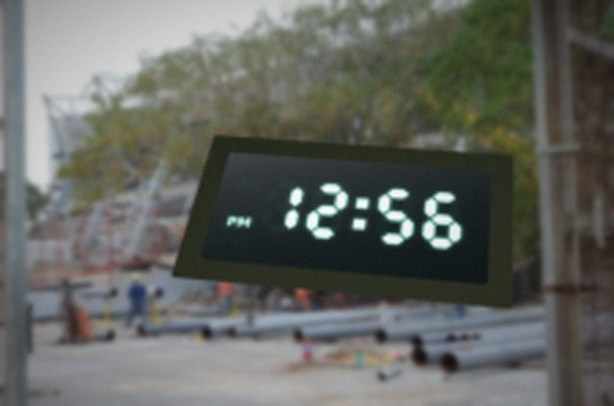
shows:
12,56
